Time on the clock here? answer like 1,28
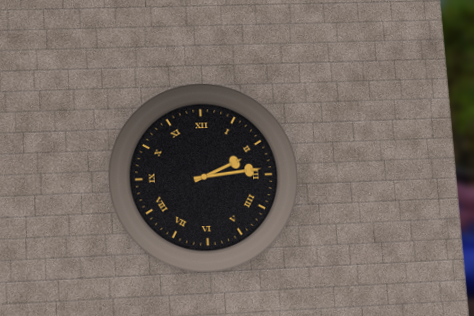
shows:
2,14
